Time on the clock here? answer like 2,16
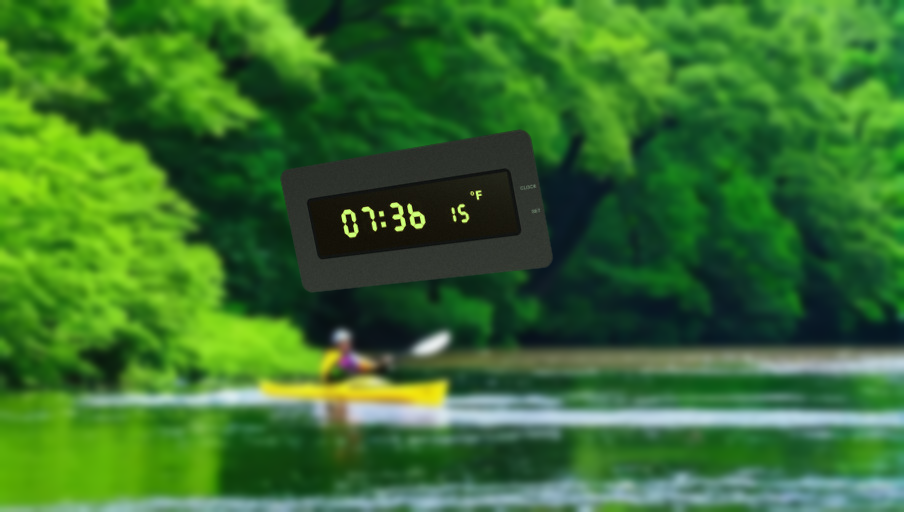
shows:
7,36
